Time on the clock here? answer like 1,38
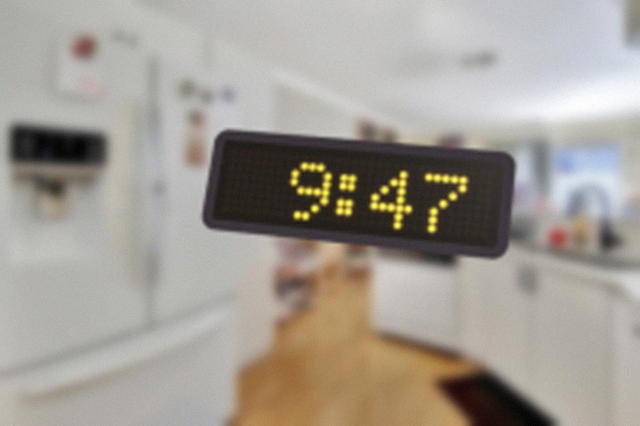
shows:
9,47
